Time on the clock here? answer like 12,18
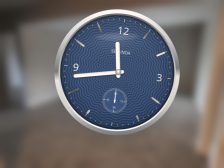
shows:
11,43
